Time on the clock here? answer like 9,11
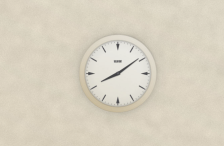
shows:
8,09
